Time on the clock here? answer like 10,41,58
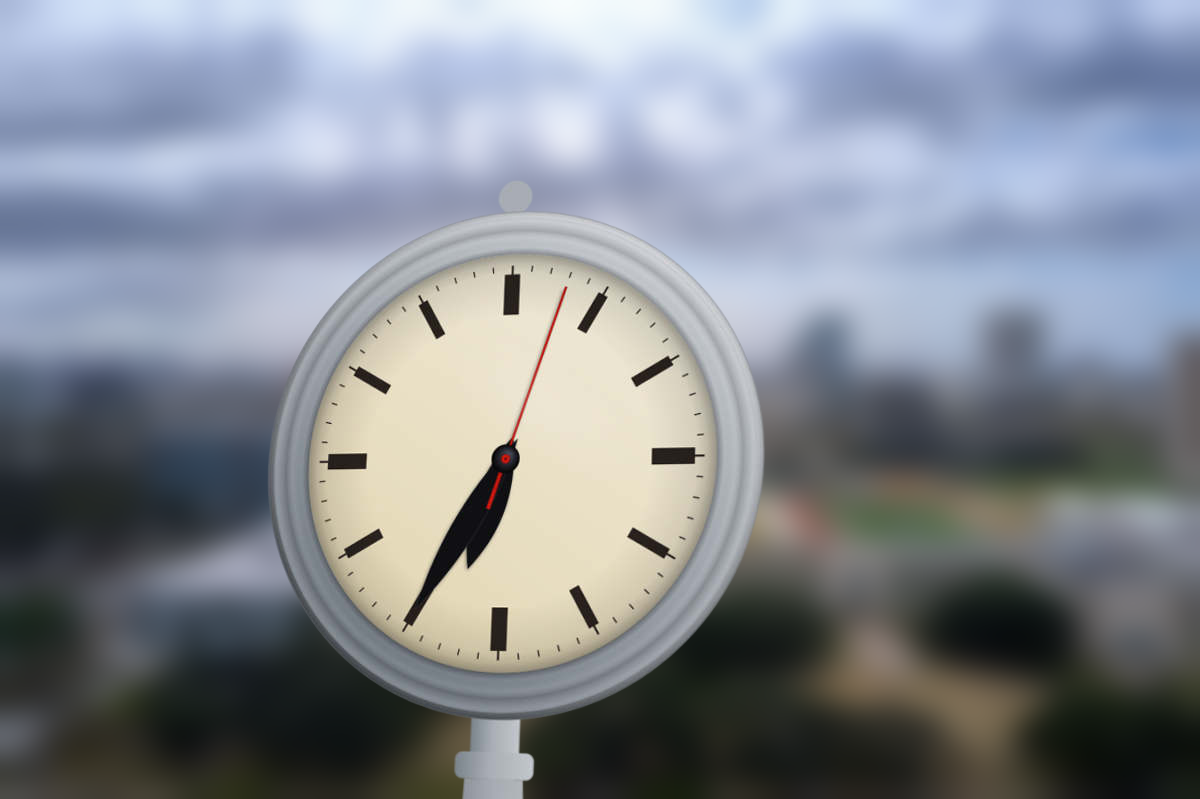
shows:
6,35,03
